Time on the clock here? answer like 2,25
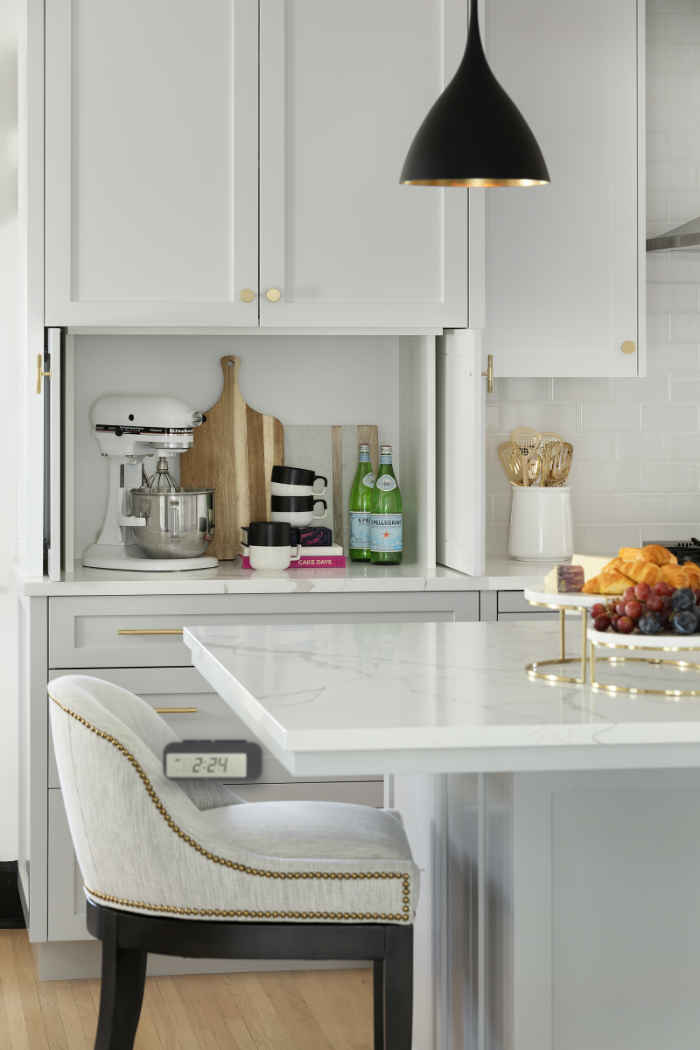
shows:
2,24
